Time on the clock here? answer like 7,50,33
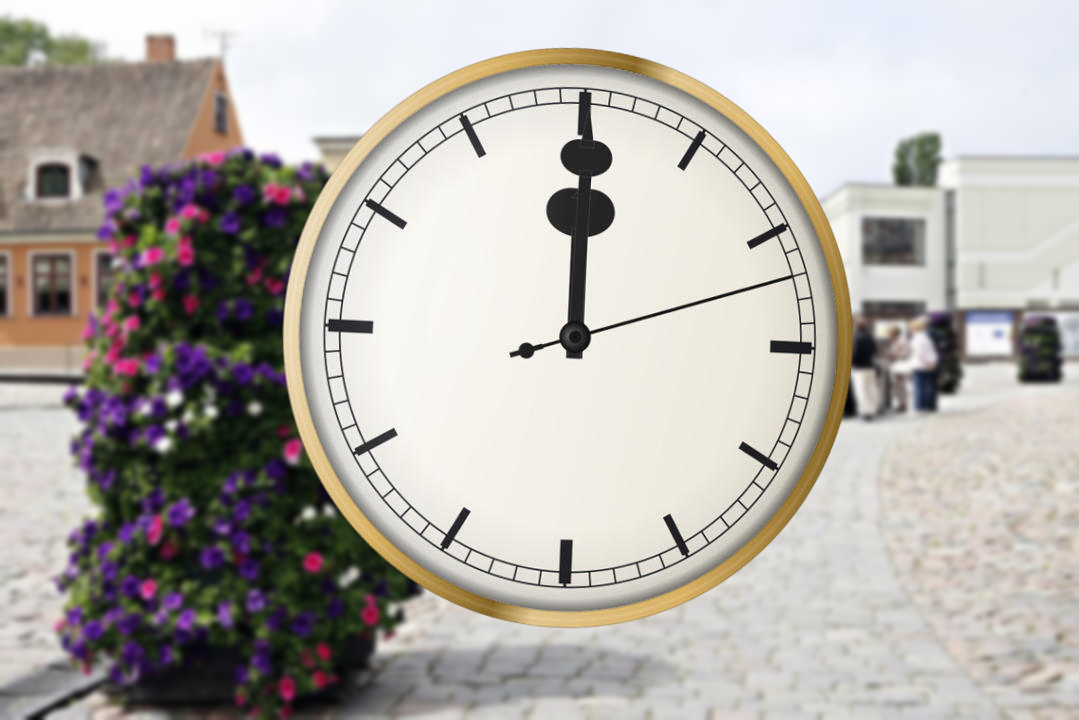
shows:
12,00,12
